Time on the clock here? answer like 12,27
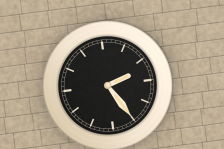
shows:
2,25
